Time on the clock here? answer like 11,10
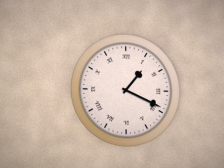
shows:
1,19
